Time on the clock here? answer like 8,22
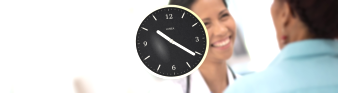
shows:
10,21
